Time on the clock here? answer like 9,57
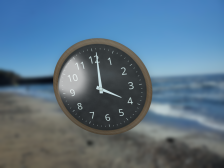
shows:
4,01
